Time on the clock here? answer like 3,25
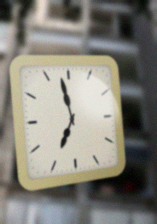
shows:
6,58
